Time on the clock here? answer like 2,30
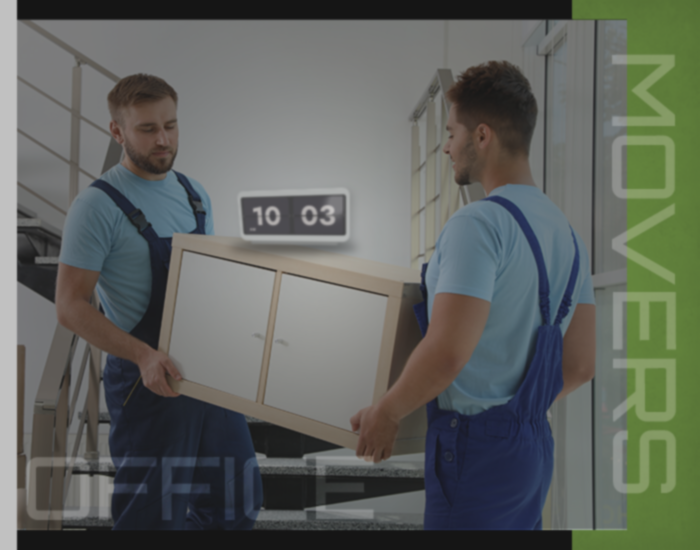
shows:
10,03
